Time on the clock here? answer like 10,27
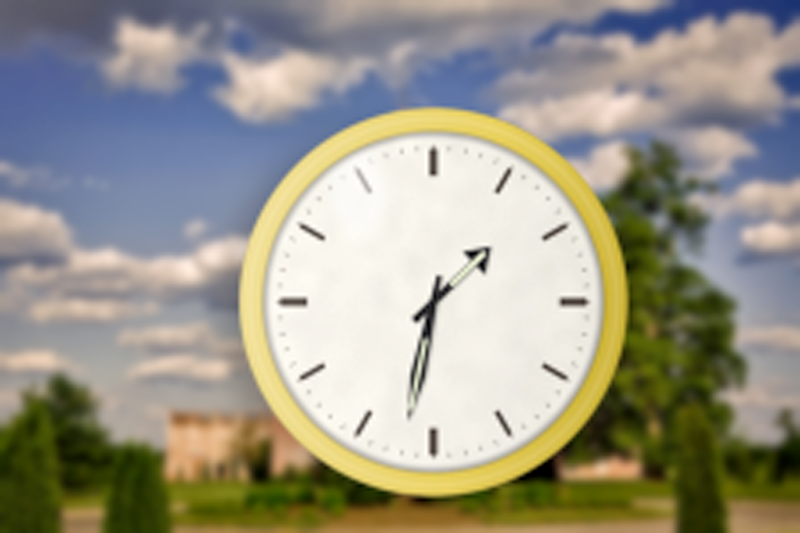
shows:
1,32
